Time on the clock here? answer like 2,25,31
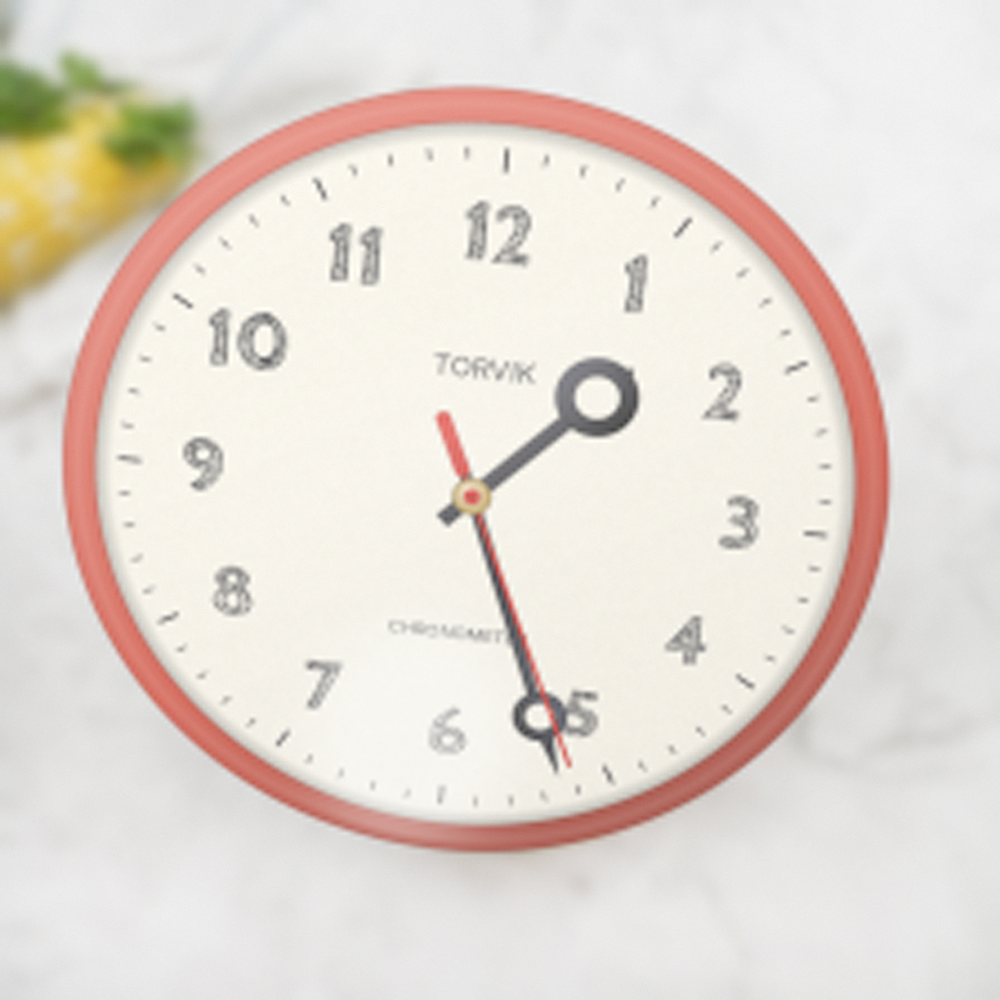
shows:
1,26,26
